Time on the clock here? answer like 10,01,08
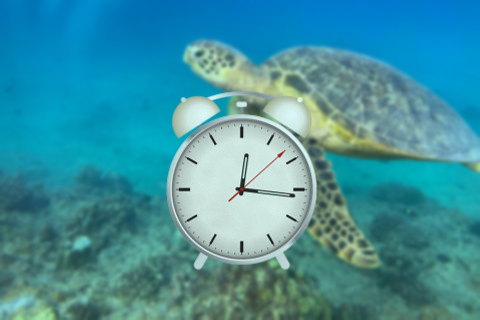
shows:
12,16,08
